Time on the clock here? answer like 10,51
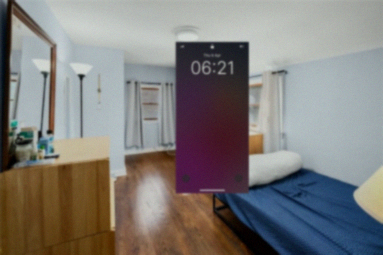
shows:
6,21
